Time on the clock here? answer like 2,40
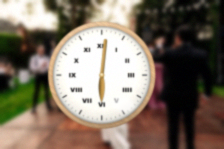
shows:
6,01
